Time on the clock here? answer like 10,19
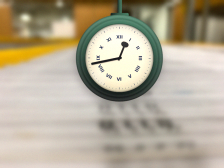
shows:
12,43
